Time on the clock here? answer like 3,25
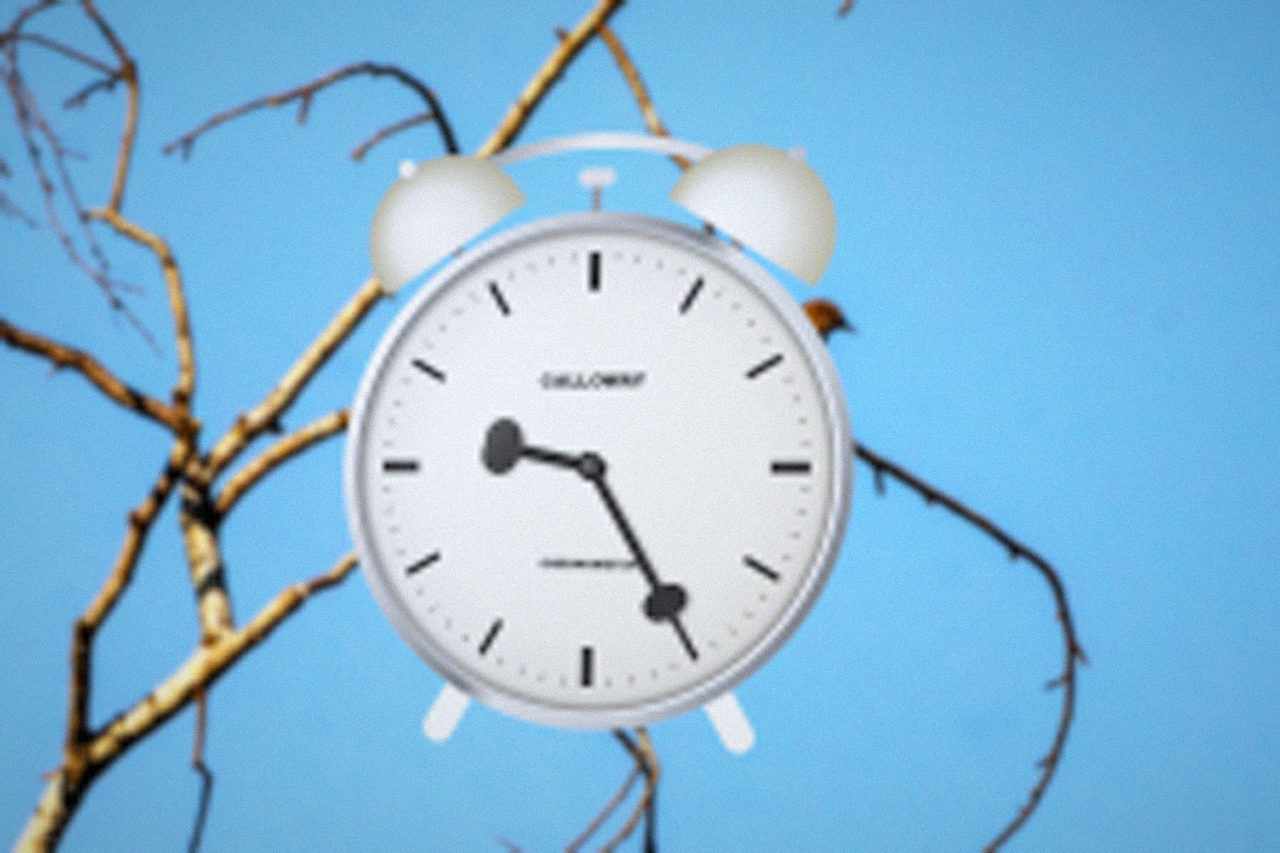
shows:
9,25
